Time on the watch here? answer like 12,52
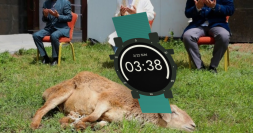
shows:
3,38
